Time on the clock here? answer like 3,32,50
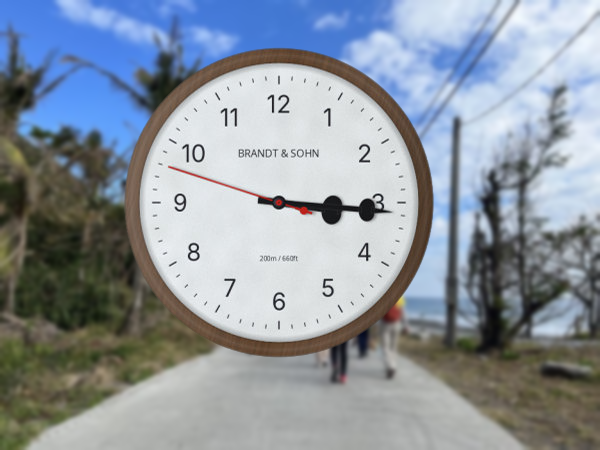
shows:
3,15,48
